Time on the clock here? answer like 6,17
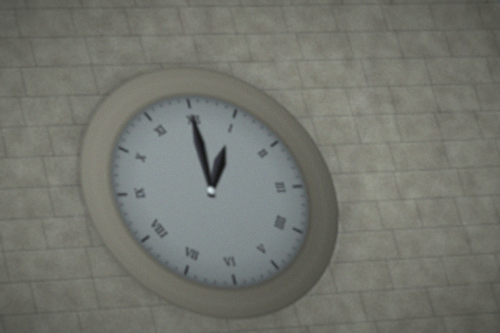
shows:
1,00
